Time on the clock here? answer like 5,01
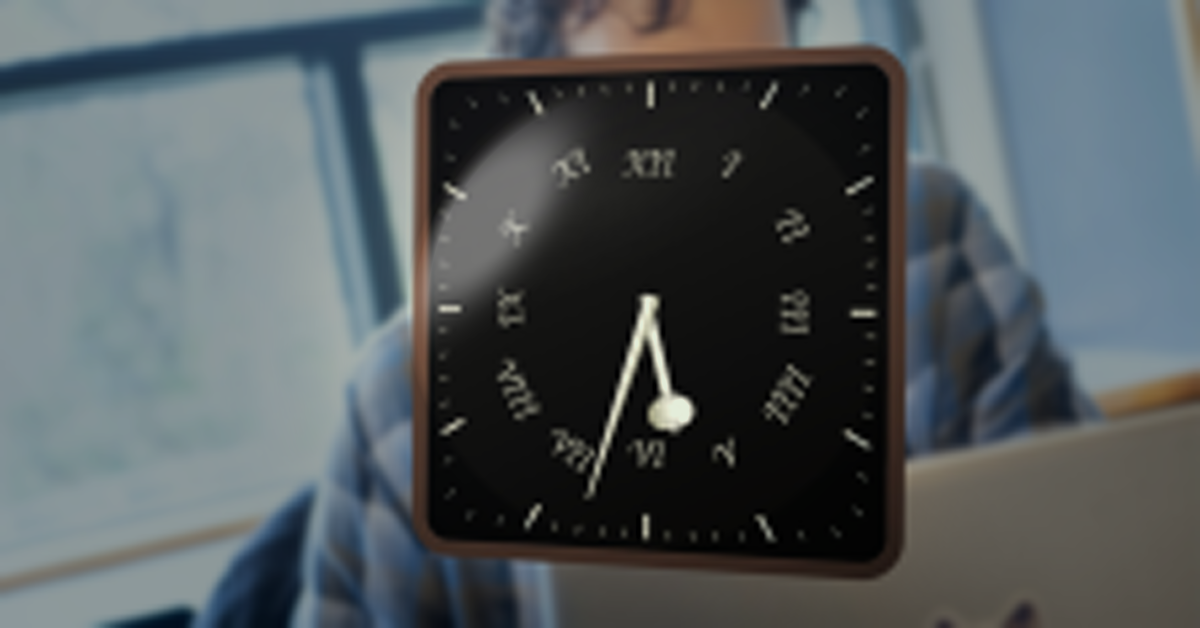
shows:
5,33
